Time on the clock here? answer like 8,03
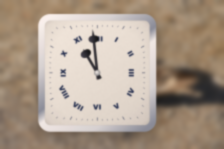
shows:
10,59
